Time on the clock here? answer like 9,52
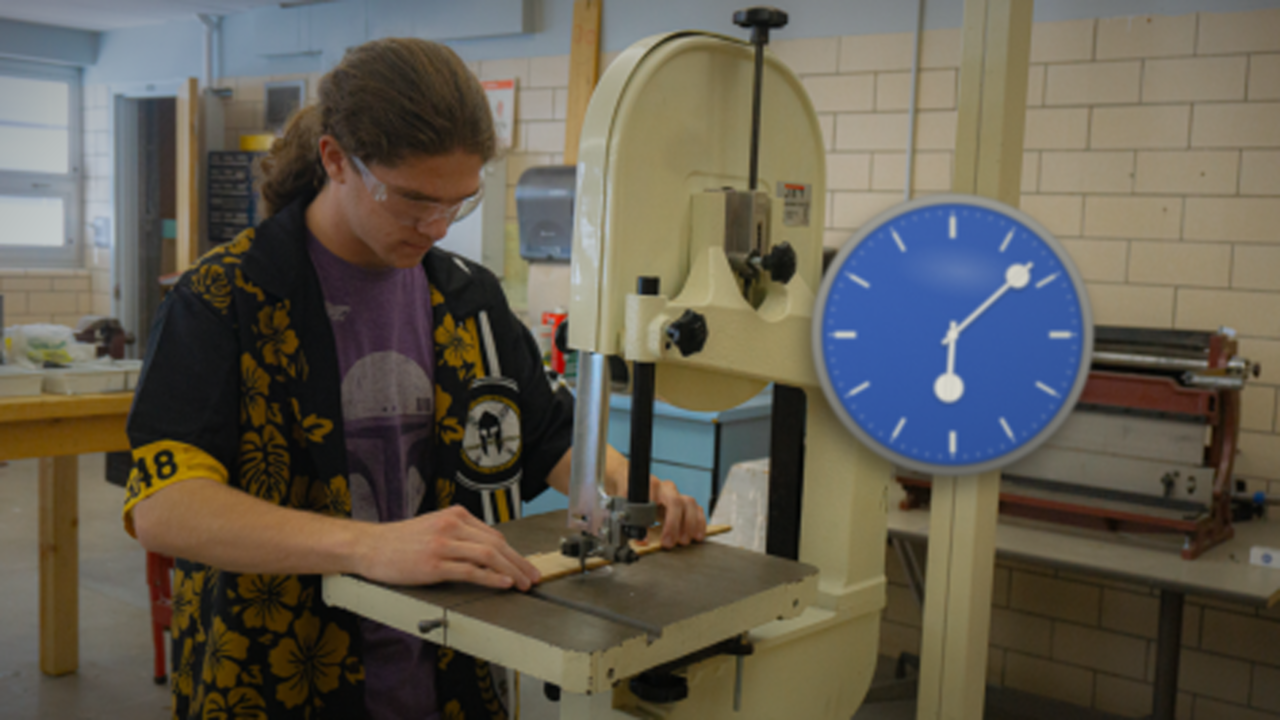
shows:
6,08
